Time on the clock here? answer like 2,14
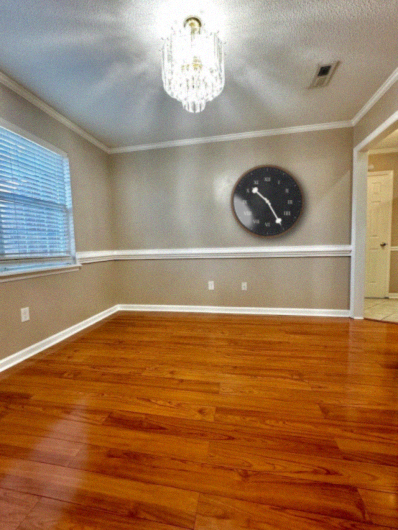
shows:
10,25
